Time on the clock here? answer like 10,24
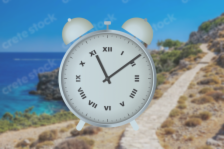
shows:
11,09
